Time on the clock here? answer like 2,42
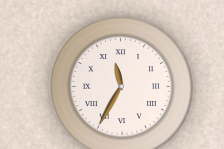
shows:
11,35
